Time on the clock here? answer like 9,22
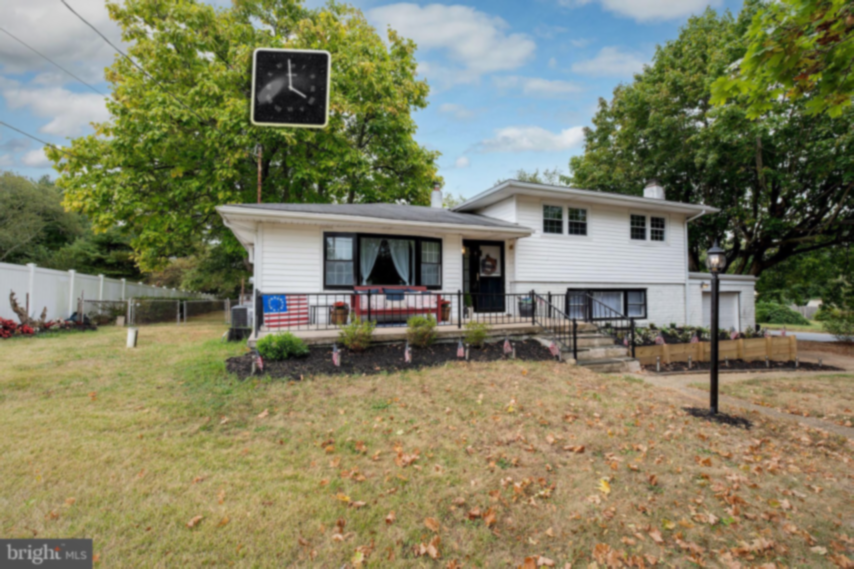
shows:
3,59
